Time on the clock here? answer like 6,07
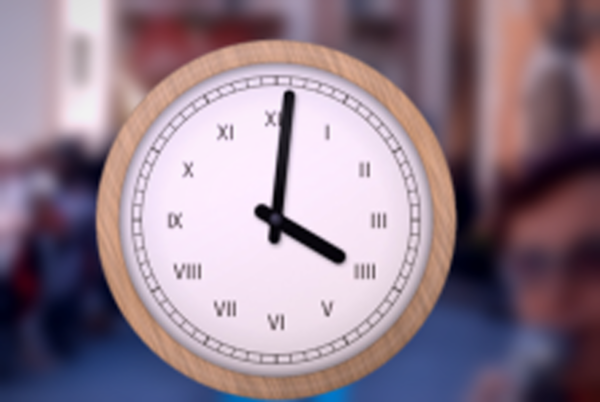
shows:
4,01
